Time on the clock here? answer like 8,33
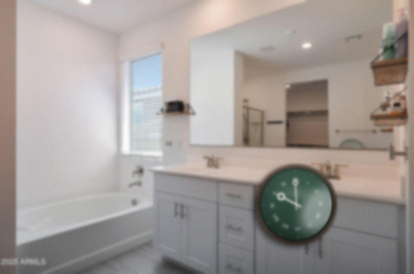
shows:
10,00
